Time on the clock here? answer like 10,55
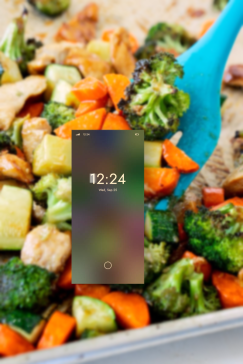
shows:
12,24
